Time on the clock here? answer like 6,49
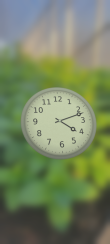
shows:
4,12
